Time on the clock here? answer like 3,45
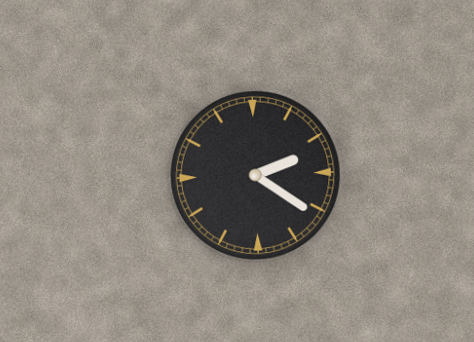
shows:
2,21
